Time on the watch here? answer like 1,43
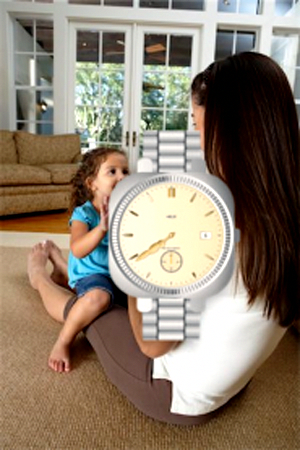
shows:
7,39
